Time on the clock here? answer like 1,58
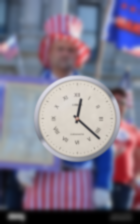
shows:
12,22
